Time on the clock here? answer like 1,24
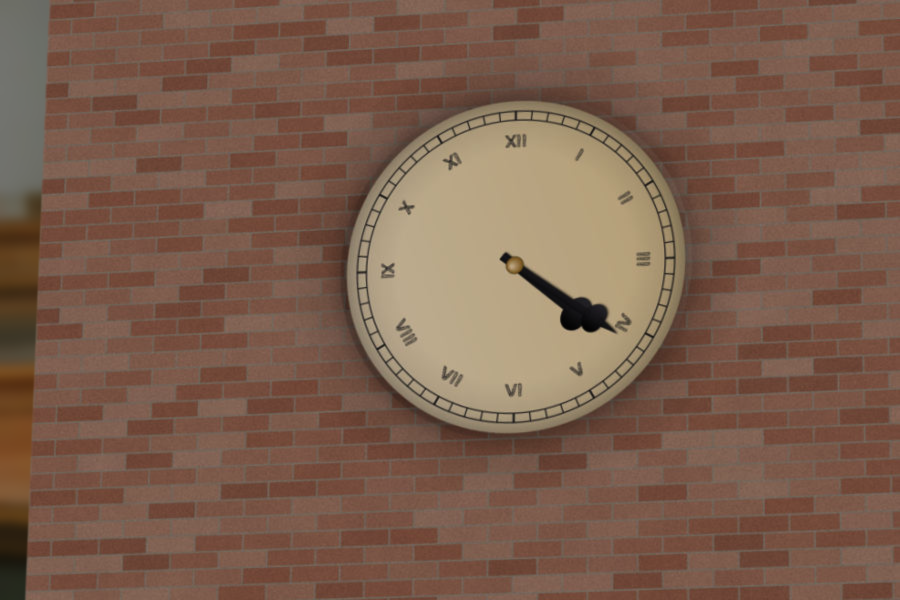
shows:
4,21
